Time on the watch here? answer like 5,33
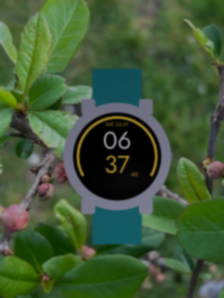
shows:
6,37
